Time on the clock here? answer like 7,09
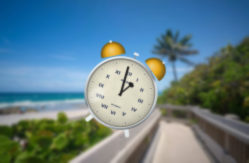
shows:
12,59
